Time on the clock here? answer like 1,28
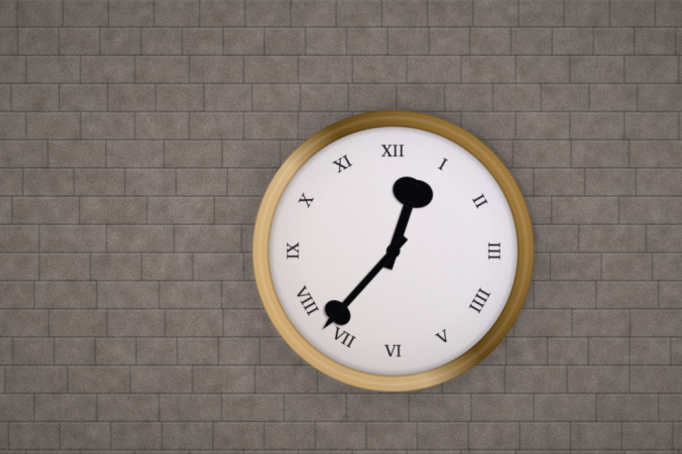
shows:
12,37
